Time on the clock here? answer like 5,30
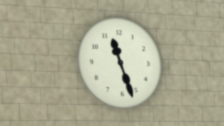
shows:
11,27
